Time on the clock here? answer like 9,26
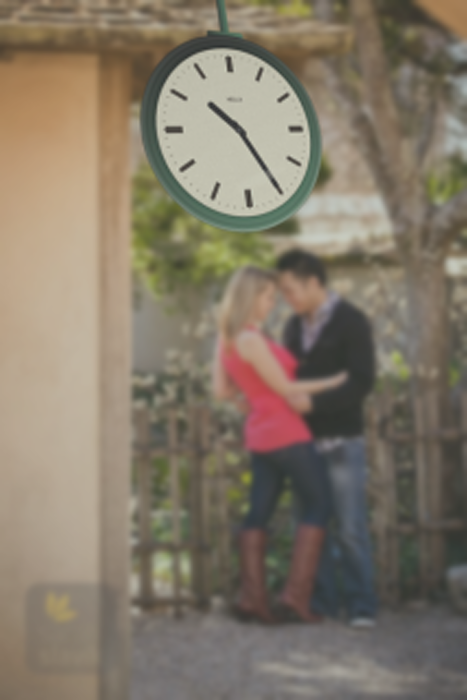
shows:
10,25
